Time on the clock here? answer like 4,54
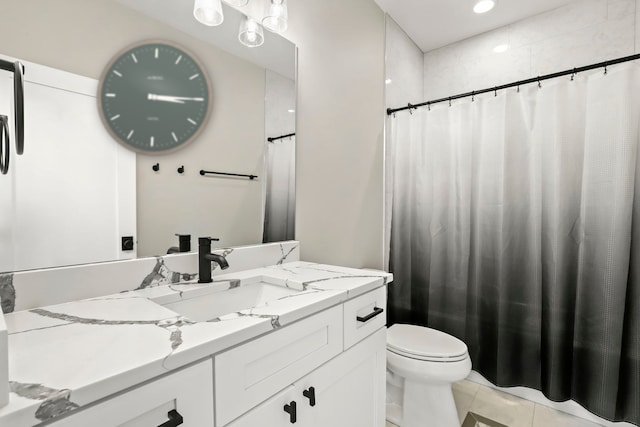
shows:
3,15
